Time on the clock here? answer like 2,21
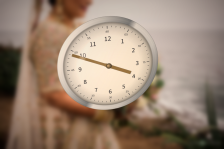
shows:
3,49
